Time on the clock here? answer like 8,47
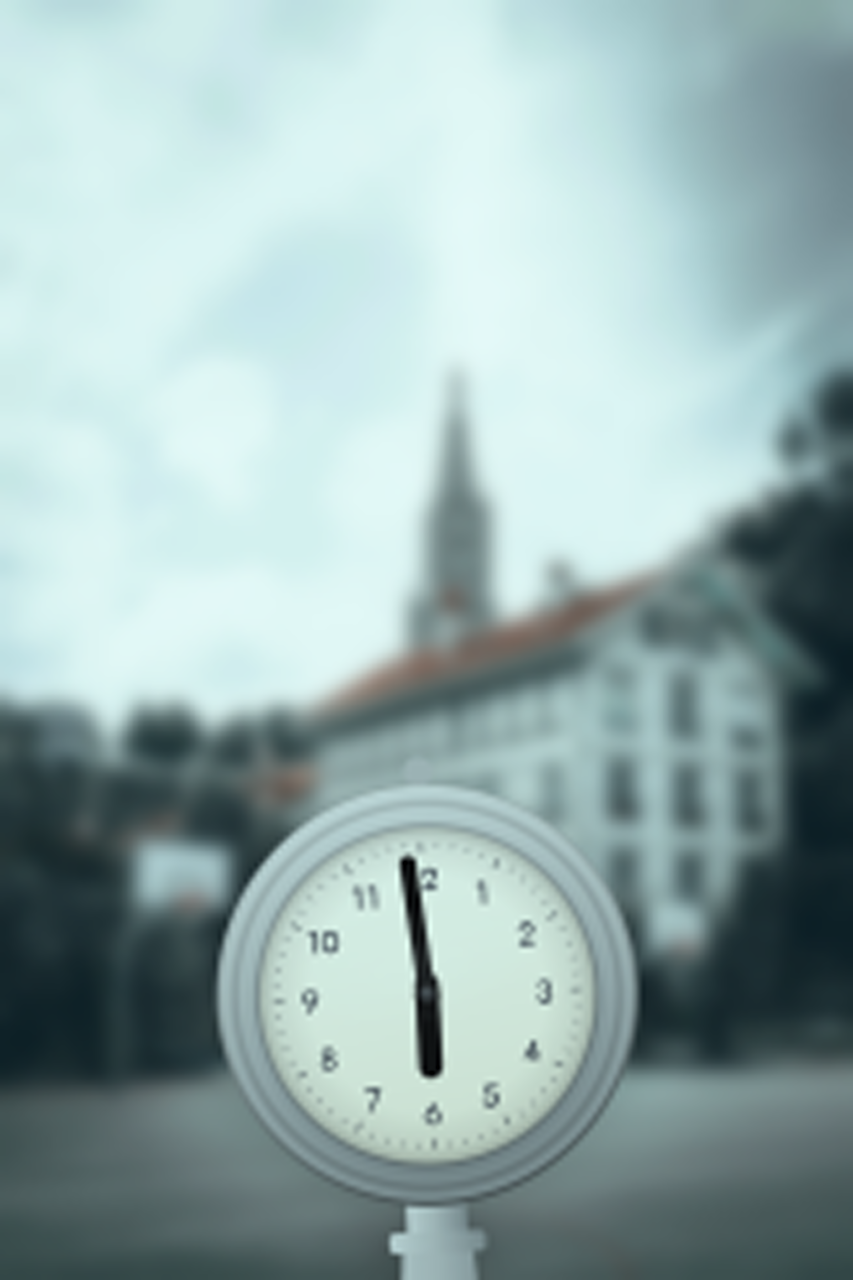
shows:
5,59
